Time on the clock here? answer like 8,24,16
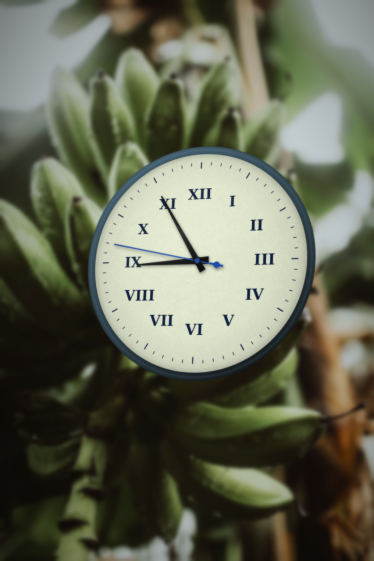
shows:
8,54,47
